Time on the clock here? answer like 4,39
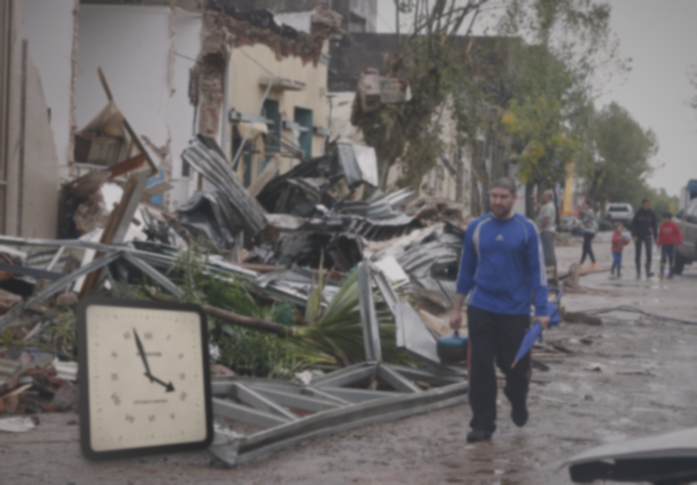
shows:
3,57
